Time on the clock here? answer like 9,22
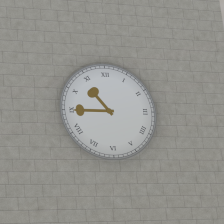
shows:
10,45
